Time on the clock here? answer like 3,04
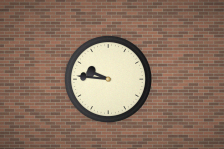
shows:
9,46
